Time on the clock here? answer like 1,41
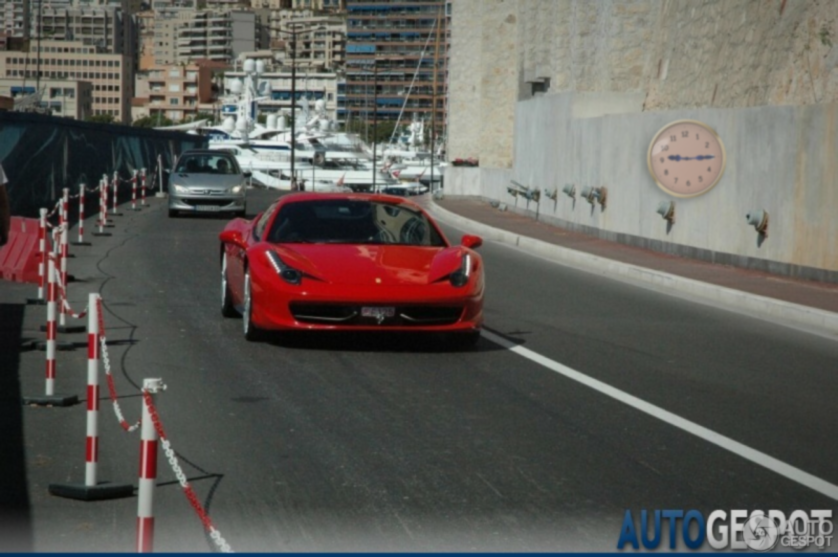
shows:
9,15
